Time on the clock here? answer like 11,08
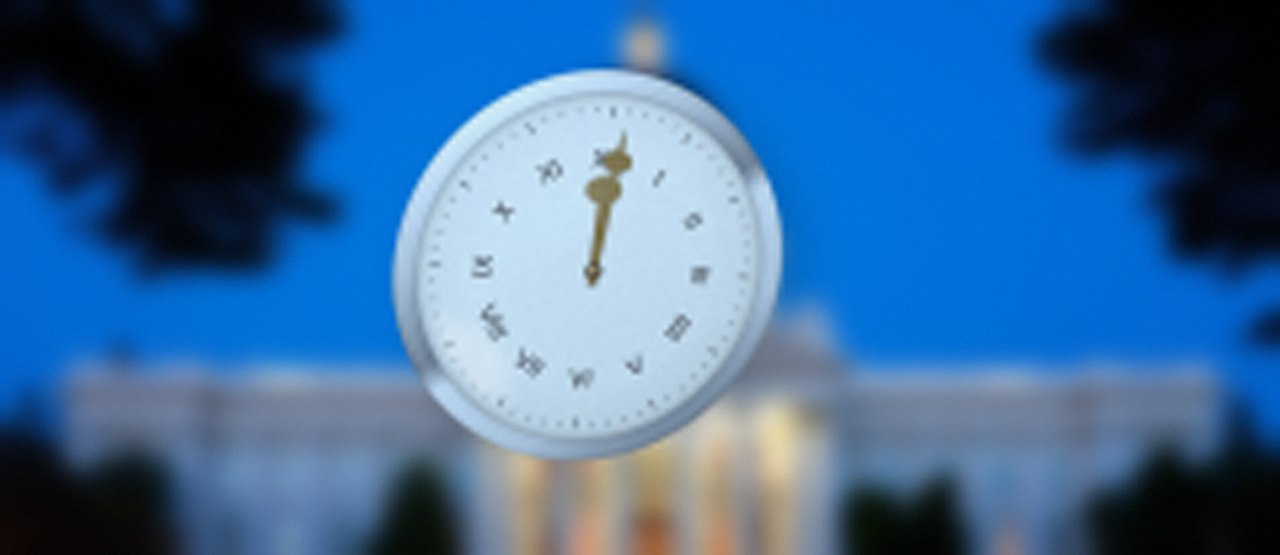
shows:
12,01
